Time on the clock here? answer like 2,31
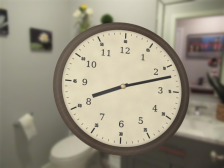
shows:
8,12
